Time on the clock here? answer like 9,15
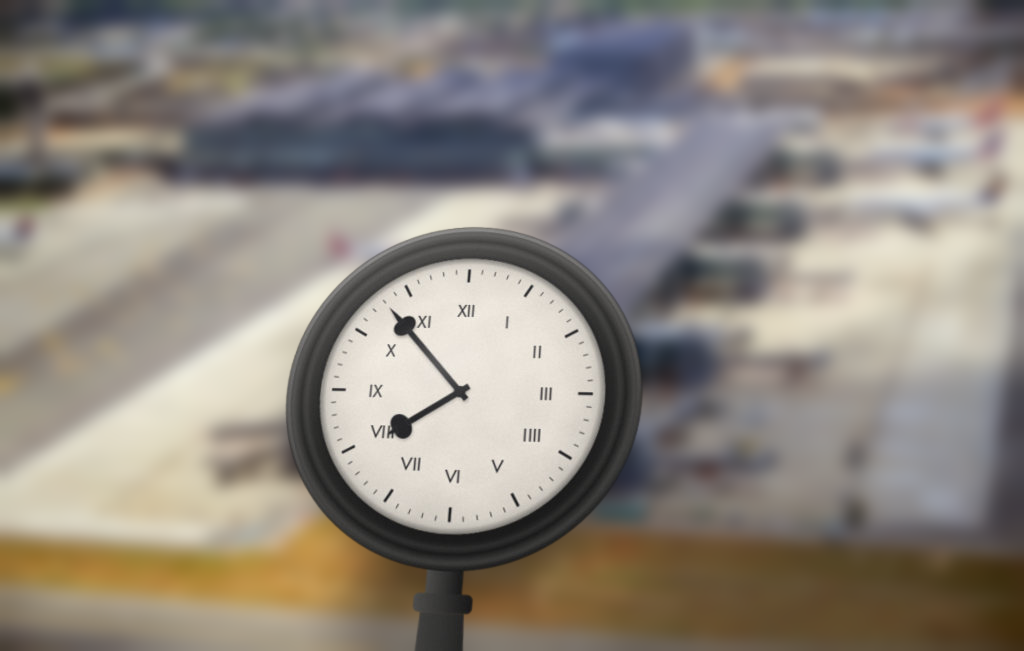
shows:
7,53
